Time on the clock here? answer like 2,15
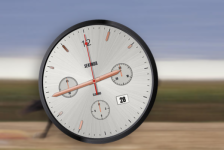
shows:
2,44
